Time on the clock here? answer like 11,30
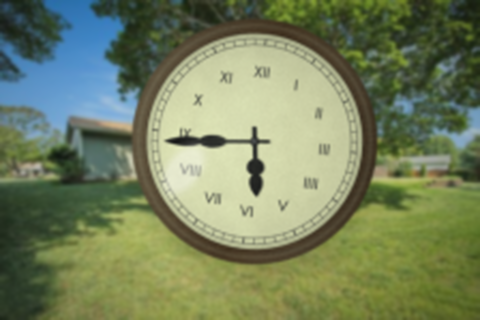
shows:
5,44
